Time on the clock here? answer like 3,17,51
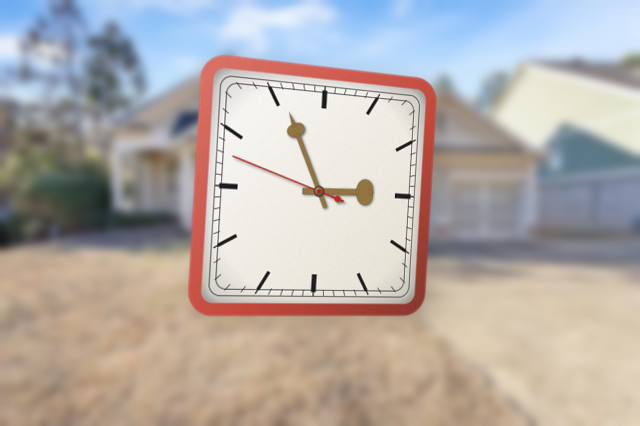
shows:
2,55,48
